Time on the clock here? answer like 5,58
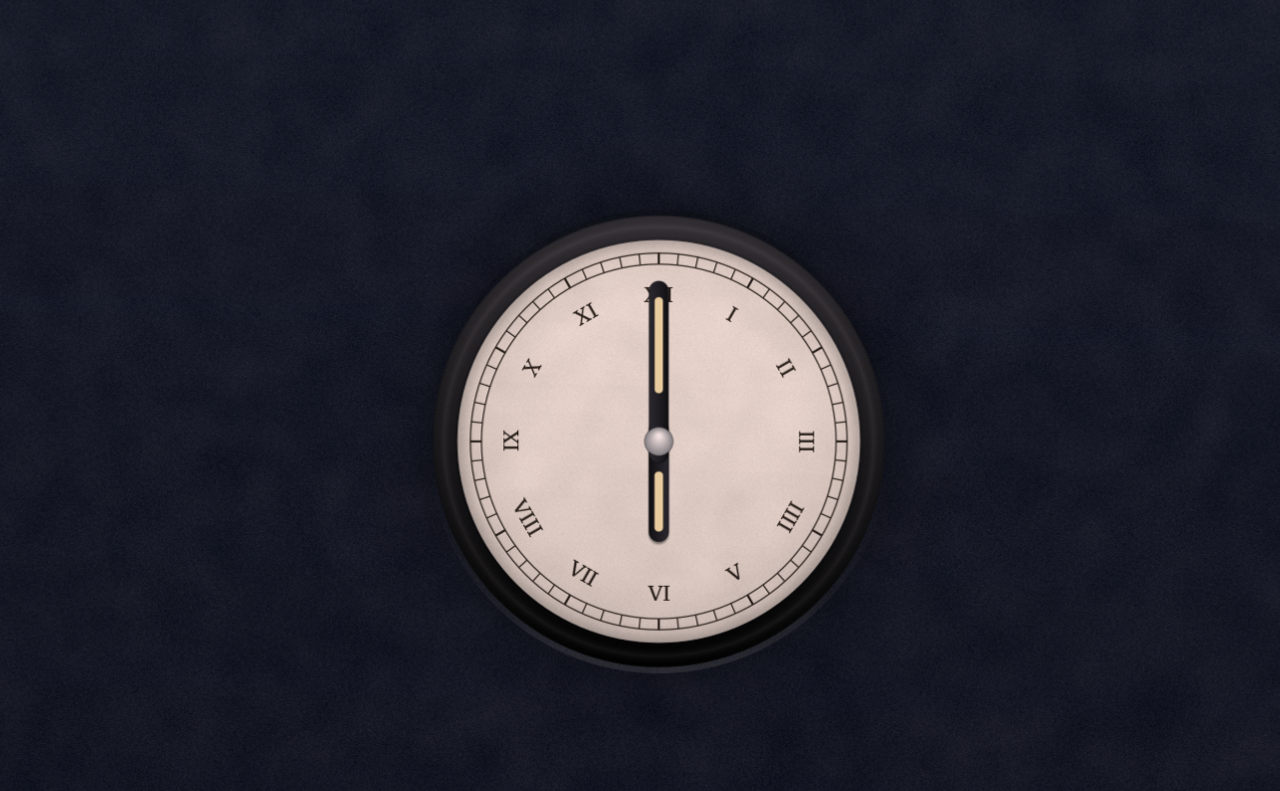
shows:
6,00
